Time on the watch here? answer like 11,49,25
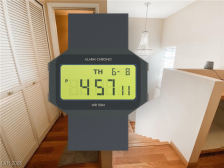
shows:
4,57,11
